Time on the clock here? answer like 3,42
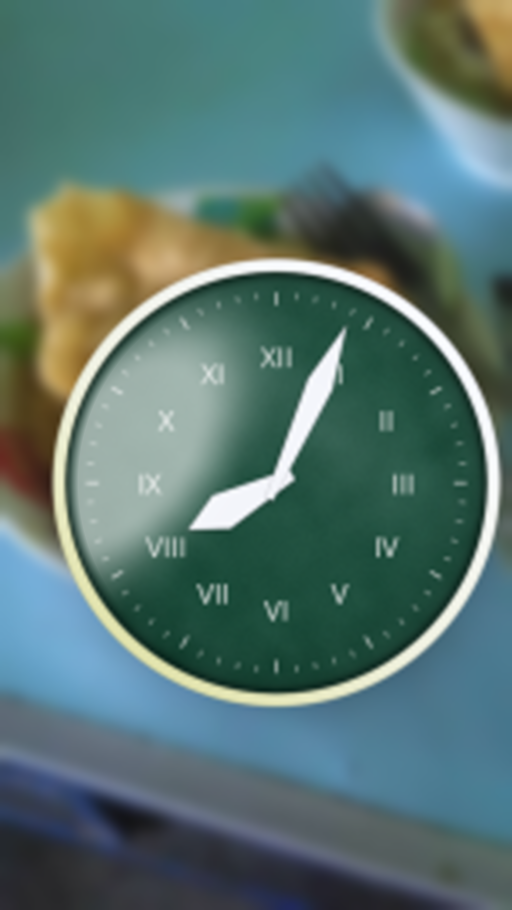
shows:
8,04
